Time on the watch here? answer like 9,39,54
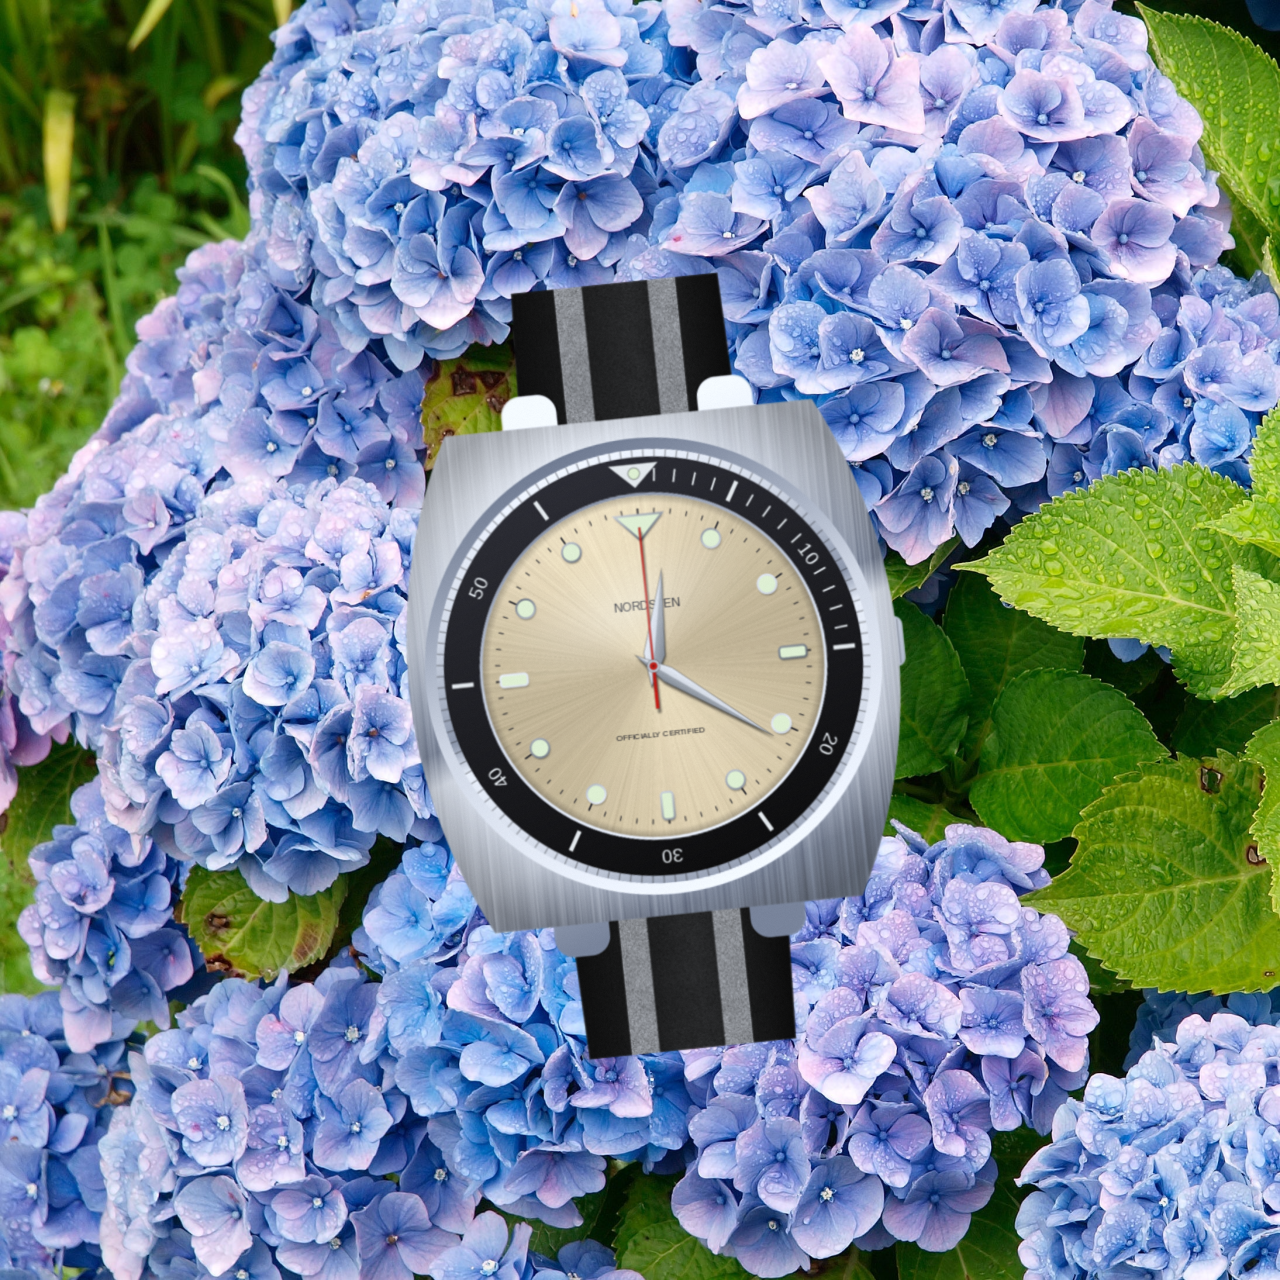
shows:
12,21,00
